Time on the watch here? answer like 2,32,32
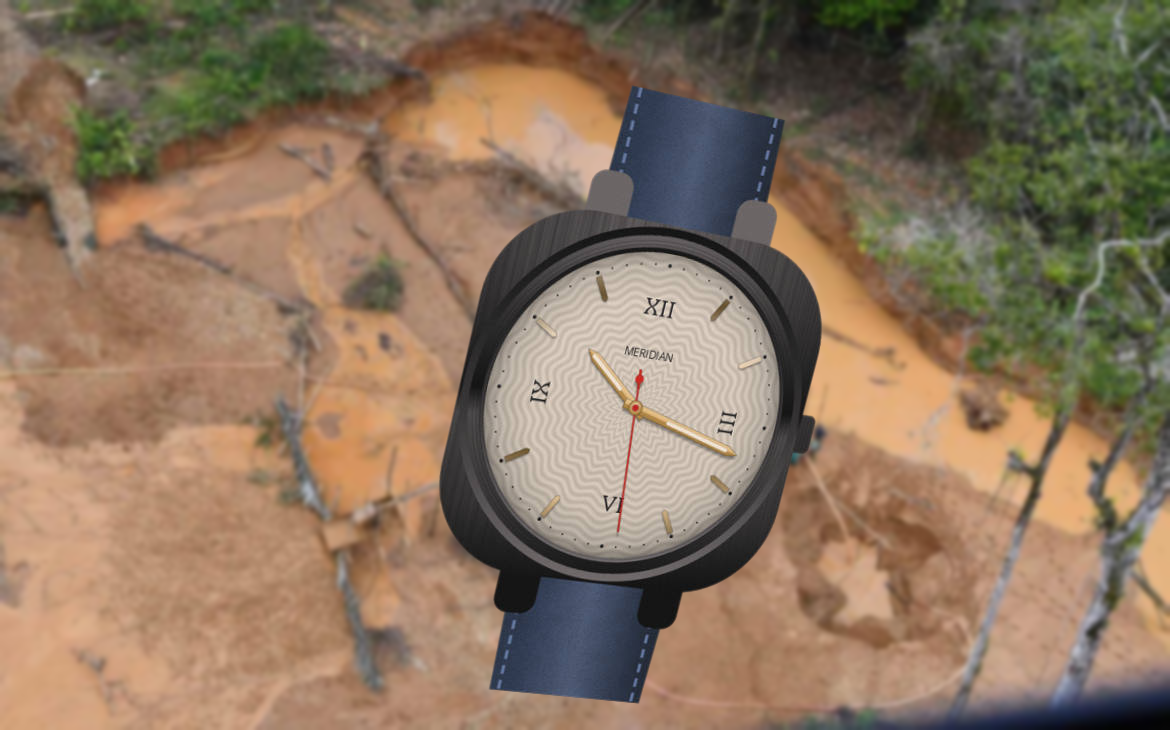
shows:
10,17,29
